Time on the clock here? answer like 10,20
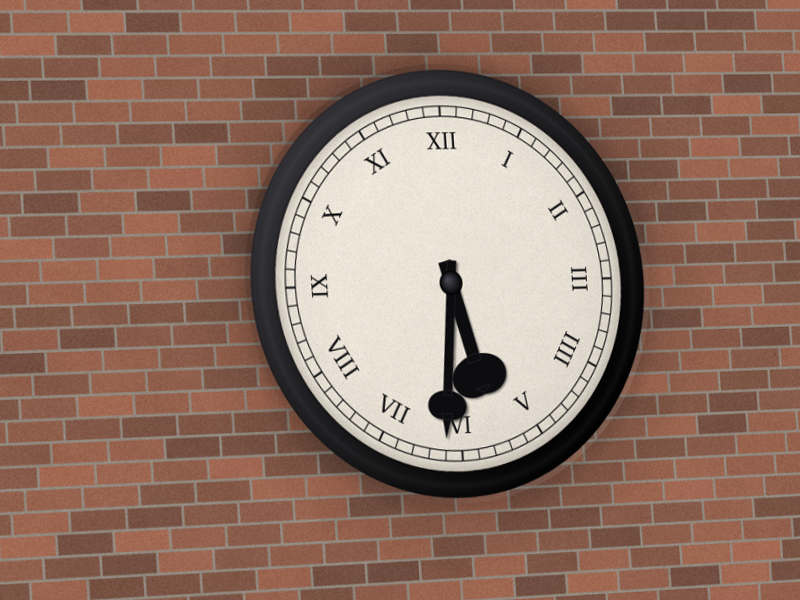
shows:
5,31
